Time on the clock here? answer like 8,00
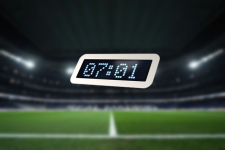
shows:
7,01
